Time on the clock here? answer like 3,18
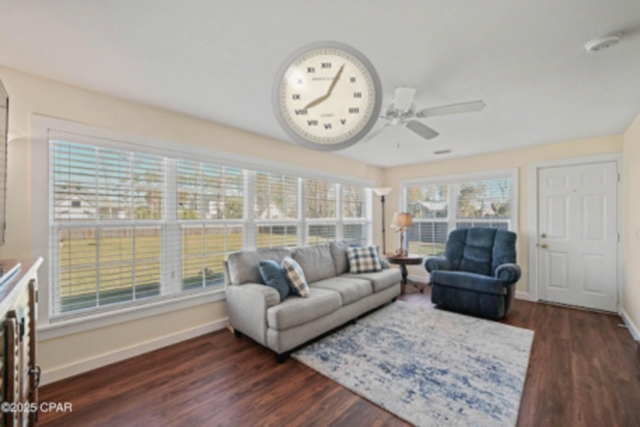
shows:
8,05
